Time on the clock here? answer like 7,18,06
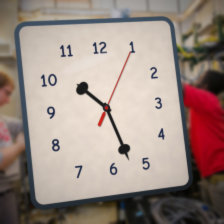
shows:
10,27,05
